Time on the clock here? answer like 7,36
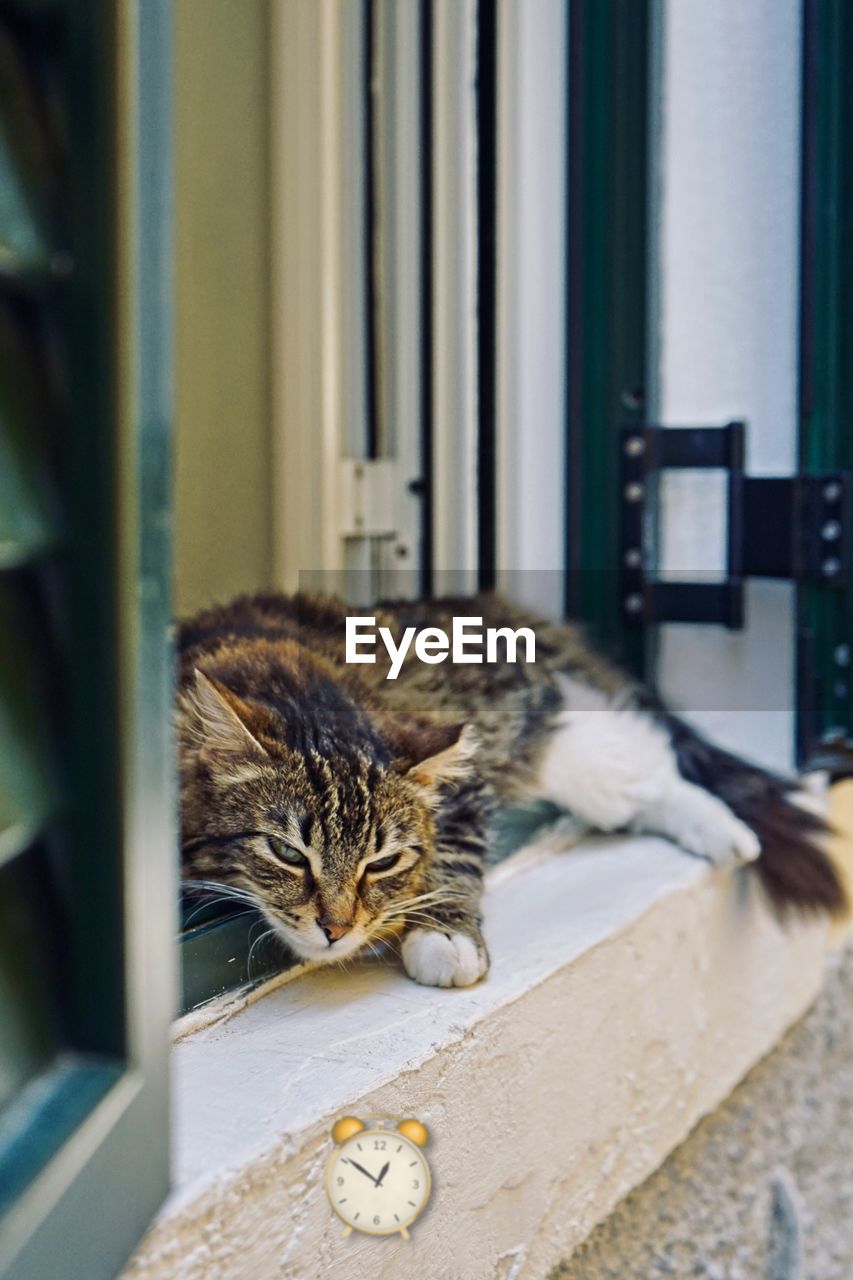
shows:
12,51
